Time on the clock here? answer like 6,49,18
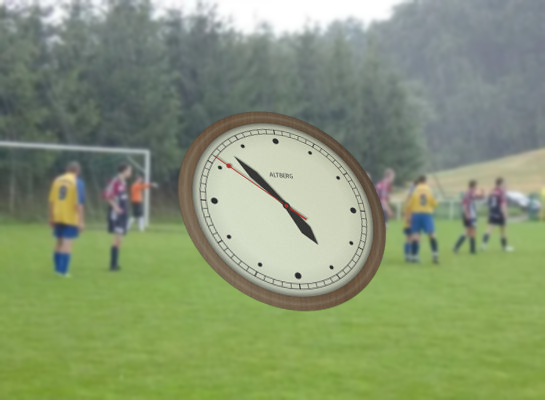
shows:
4,52,51
